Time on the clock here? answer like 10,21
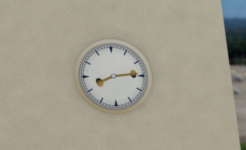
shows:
8,14
